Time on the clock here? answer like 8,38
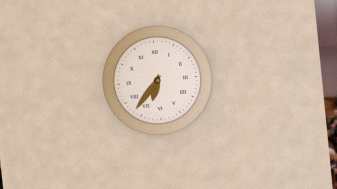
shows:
6,37
